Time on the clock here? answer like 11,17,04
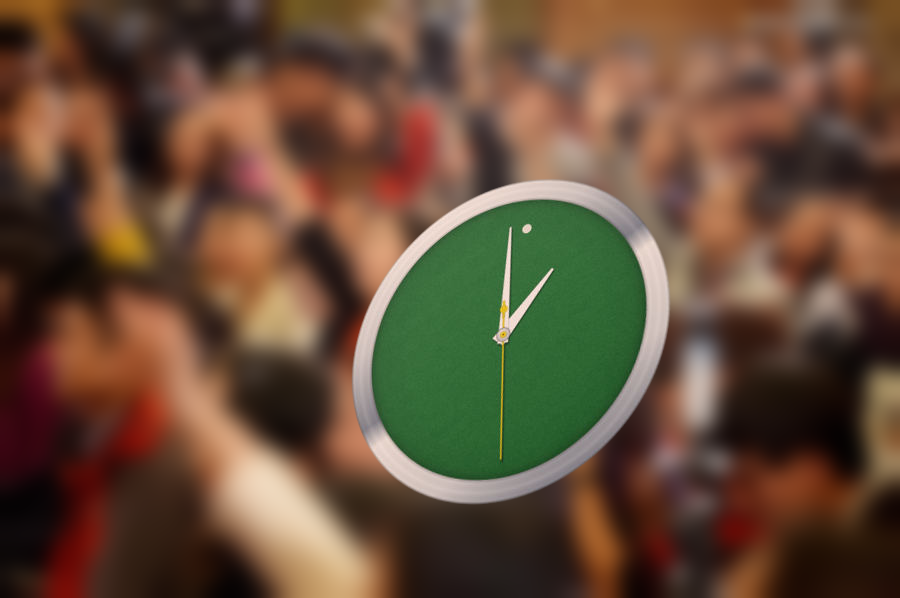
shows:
12,58,28
